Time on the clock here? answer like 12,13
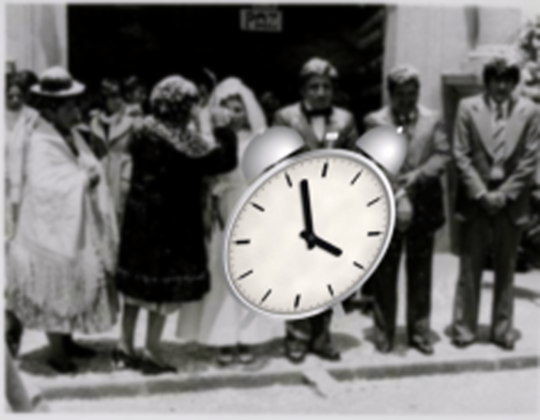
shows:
3,57
